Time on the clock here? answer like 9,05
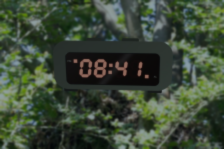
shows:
8,41
